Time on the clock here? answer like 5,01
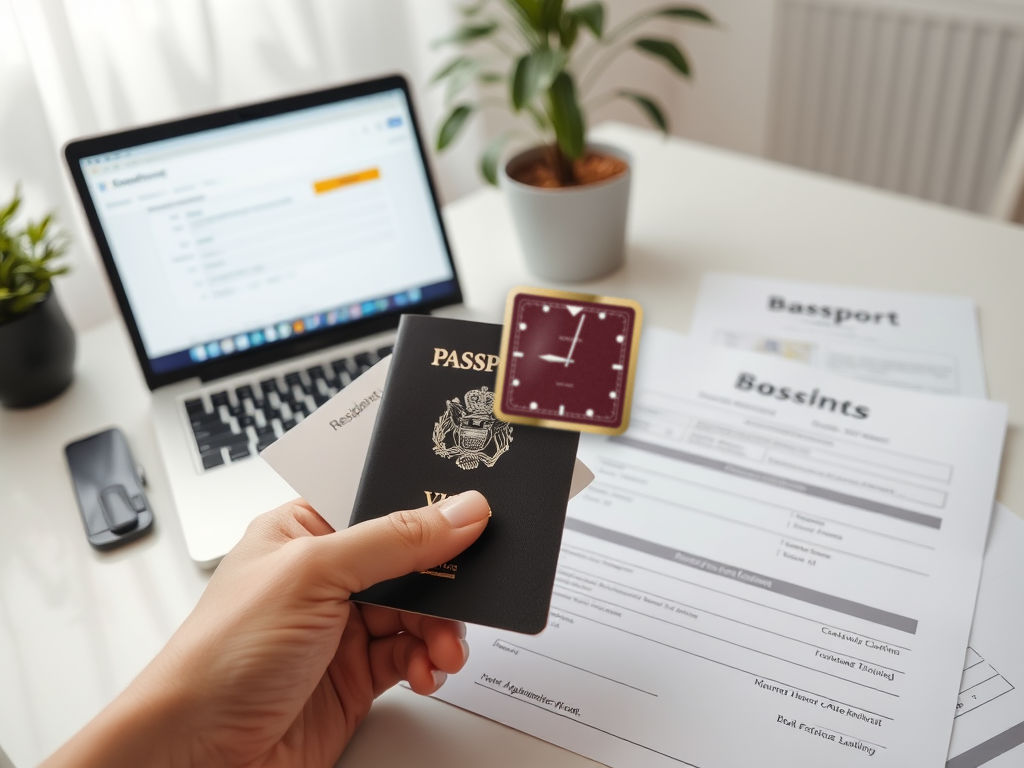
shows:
9,02
